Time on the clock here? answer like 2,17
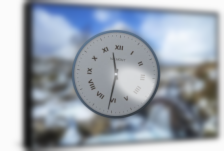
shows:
11,31
